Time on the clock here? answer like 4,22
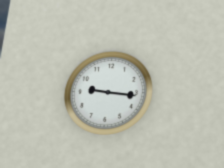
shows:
9,16
